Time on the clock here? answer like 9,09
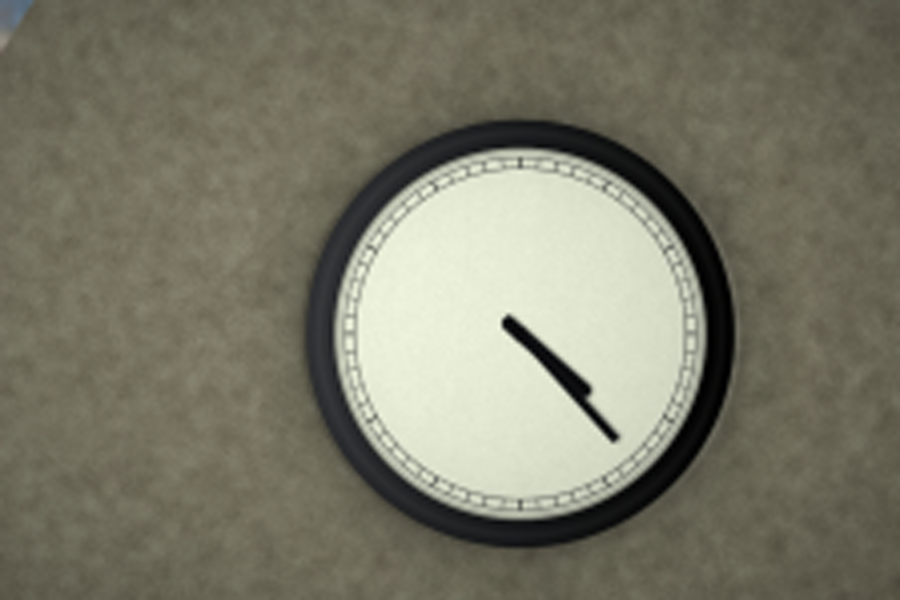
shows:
4,23
